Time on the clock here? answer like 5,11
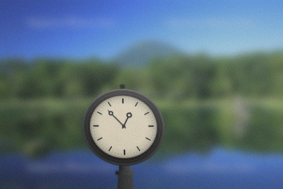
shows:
12,53
